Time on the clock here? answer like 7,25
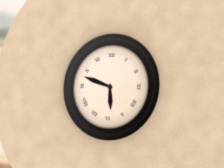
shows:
5,48
